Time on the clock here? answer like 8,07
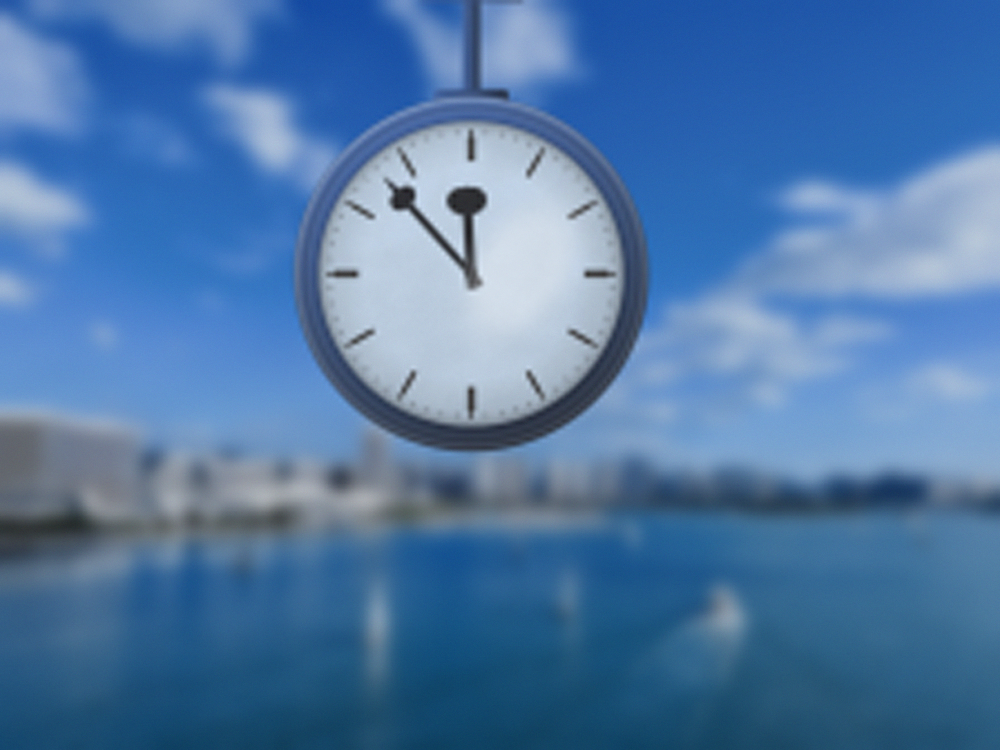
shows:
11,53
